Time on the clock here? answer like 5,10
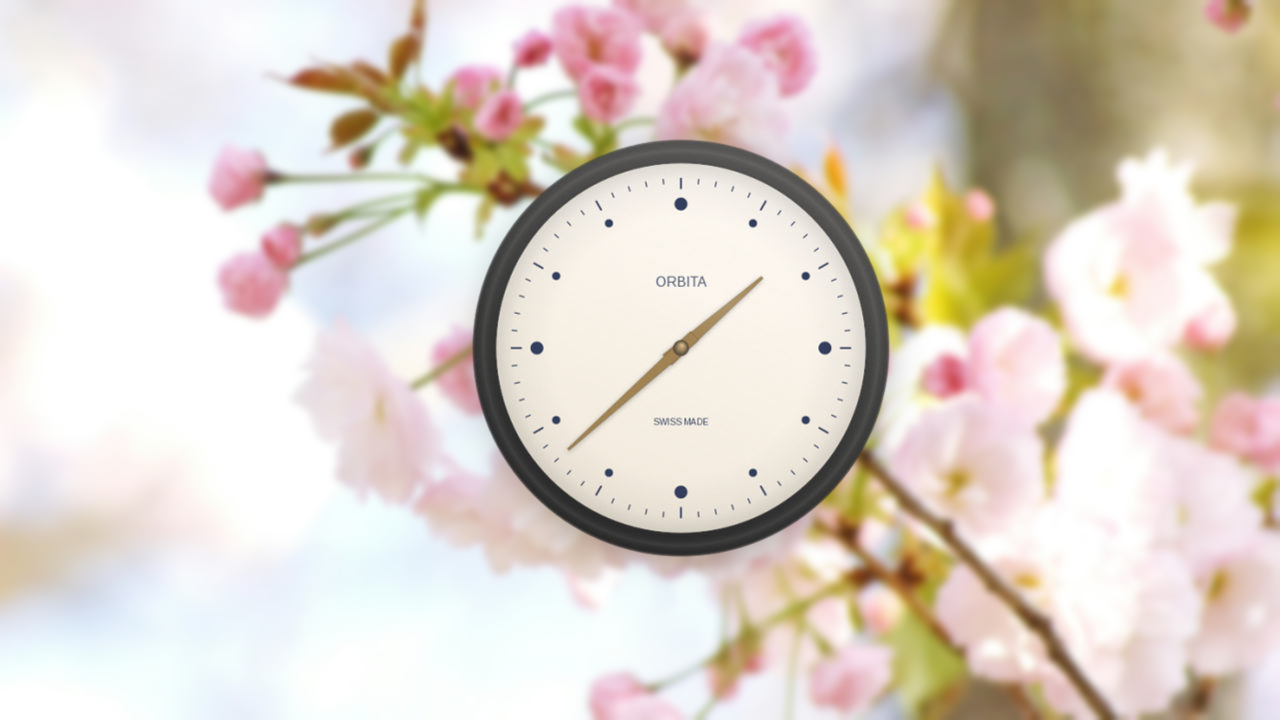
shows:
1,38
